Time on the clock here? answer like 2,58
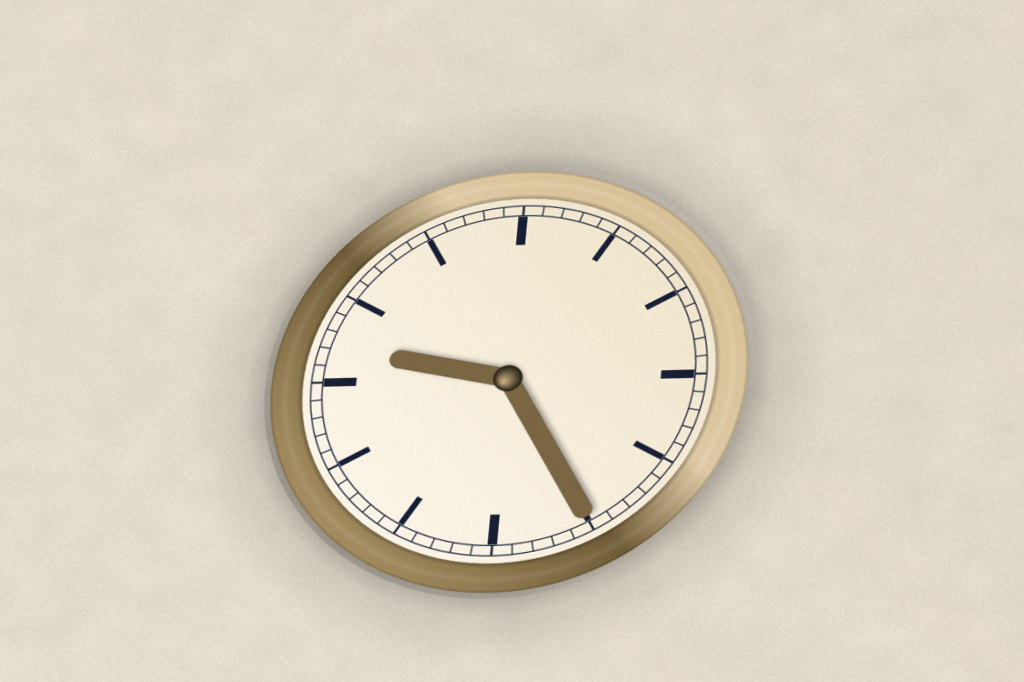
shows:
9,25
